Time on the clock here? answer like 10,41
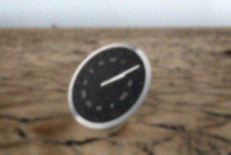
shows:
2,10
